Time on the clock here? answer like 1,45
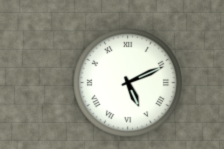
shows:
5,11
